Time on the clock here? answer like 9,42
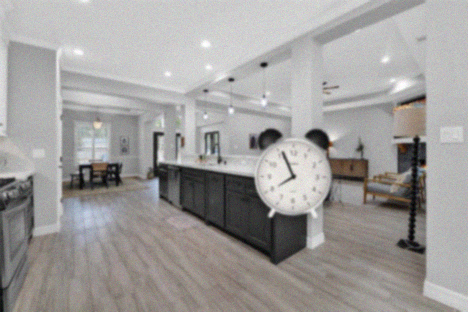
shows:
7,56
